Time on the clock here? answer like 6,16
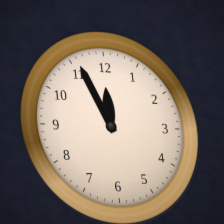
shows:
11,56
